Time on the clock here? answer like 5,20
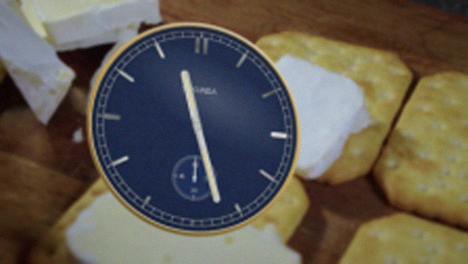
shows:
11,27
